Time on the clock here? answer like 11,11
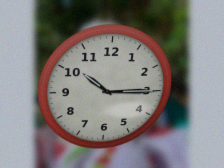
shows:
10,15
